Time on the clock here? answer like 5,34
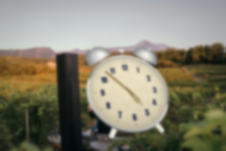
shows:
4,53
